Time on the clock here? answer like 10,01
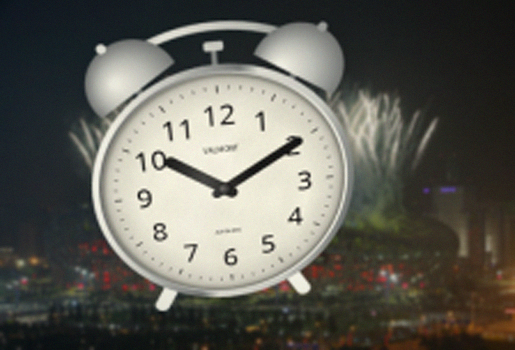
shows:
10,10
